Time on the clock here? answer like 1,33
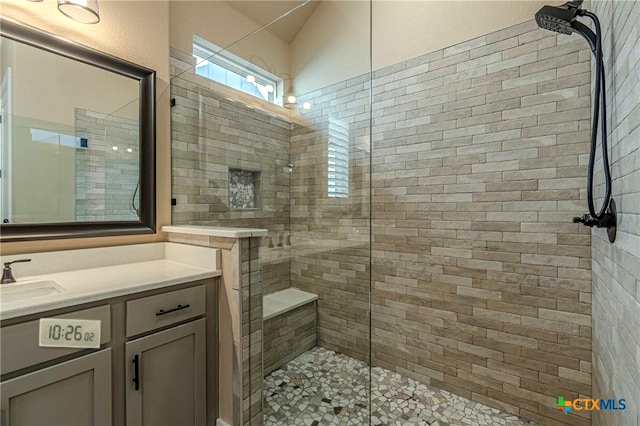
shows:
10,26
